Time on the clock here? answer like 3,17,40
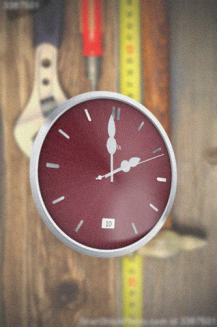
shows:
1,59,11
